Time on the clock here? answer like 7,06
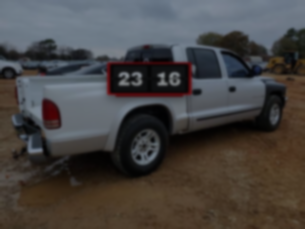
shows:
23,16
